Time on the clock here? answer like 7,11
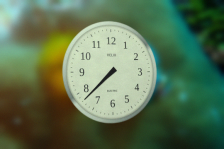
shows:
7,38
